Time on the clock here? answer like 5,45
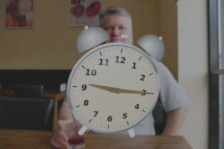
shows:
9,15
